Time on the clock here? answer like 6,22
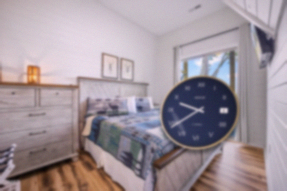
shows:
9,39
